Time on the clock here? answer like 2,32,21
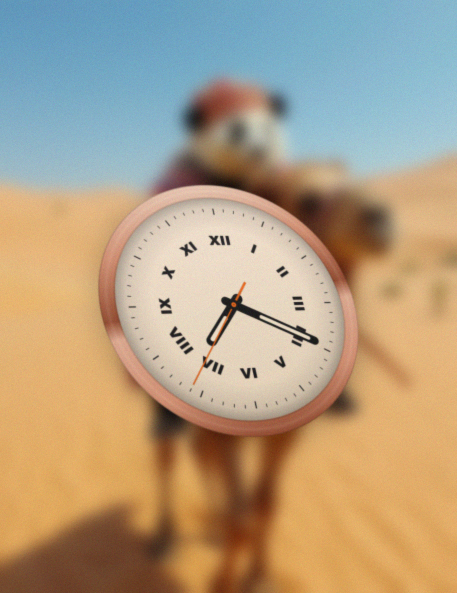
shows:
7,19,36
